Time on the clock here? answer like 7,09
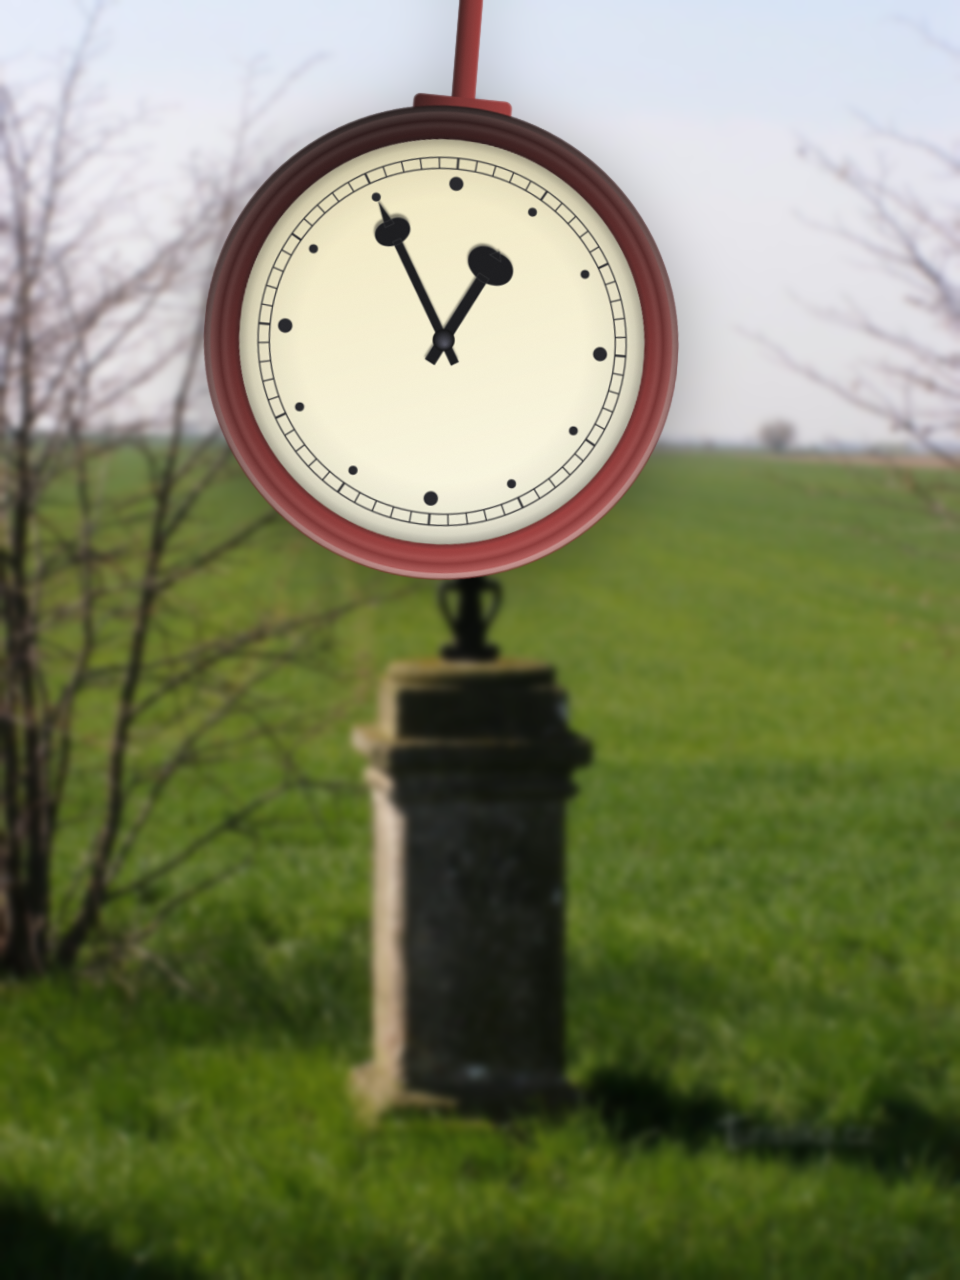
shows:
12,55
